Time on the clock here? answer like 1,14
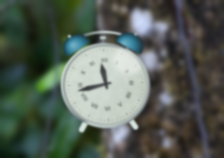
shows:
11,43
